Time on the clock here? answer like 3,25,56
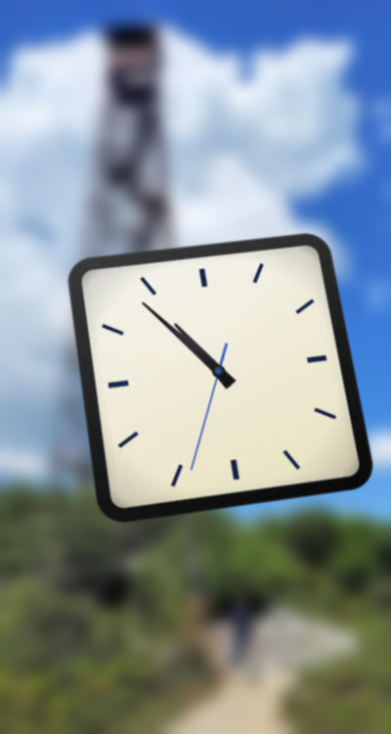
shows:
10,53,34
